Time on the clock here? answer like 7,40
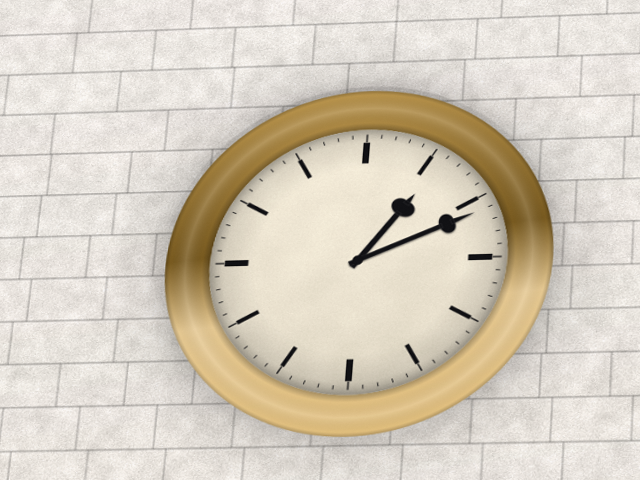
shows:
1,11
